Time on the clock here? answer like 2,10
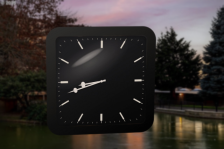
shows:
8,42
